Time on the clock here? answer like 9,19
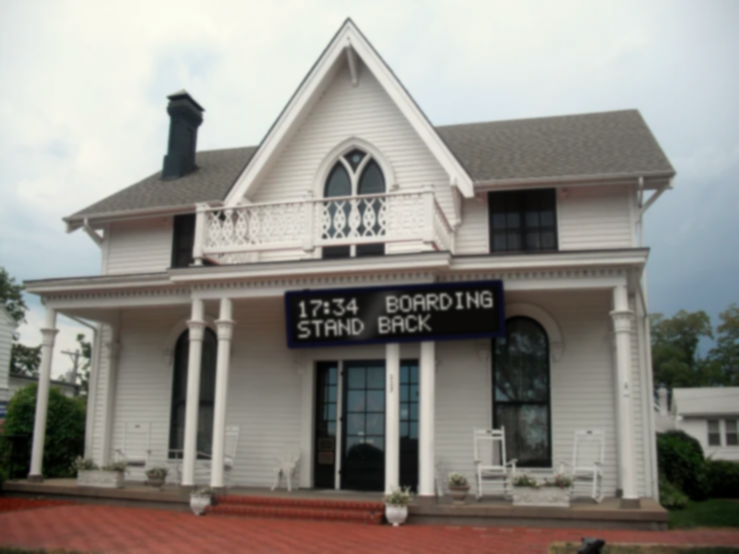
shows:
17,34
